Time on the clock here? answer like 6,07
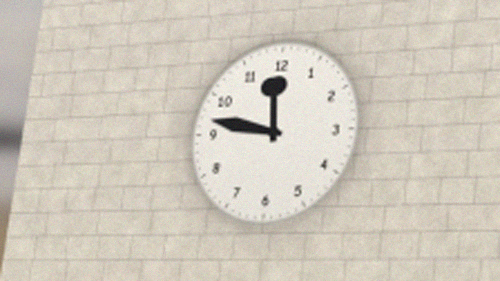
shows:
11,47
